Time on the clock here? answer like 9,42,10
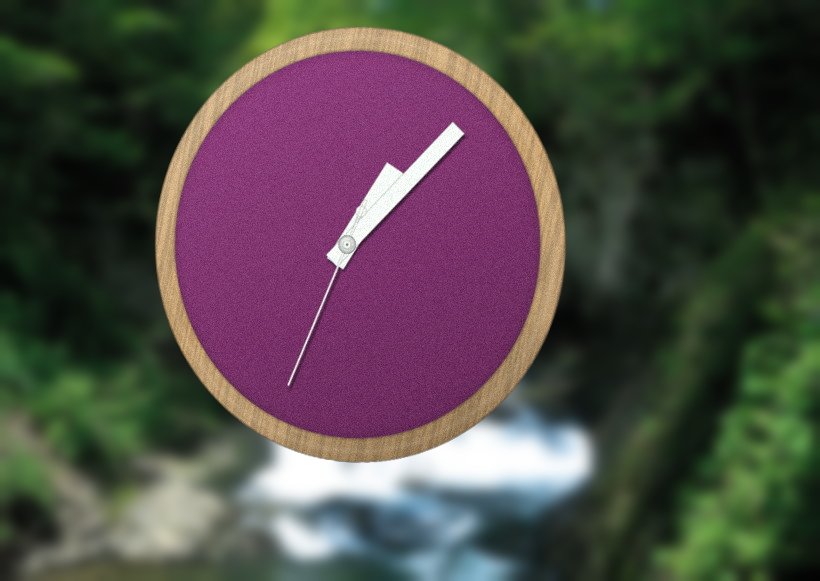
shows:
1,07,34
